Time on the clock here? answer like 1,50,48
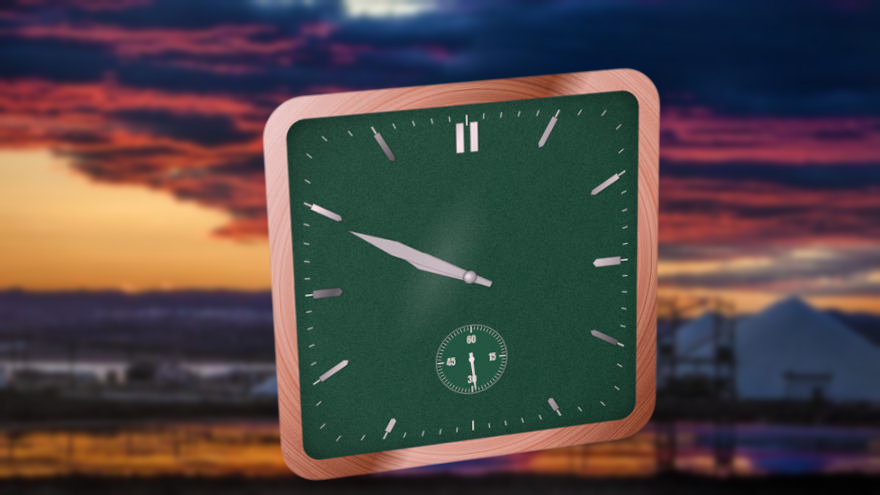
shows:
9,49,29
